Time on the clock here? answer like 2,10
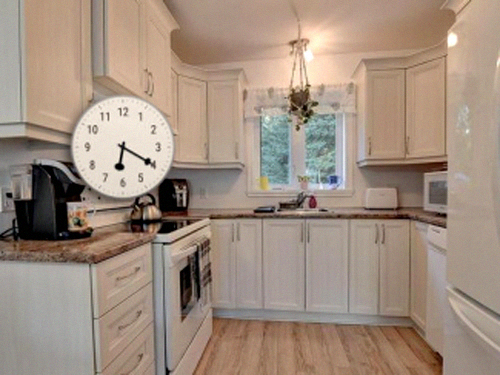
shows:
6,20
